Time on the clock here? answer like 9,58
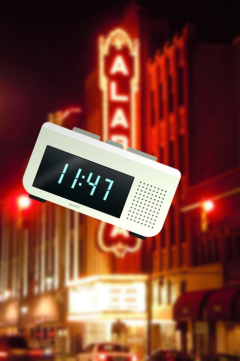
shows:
11,47
